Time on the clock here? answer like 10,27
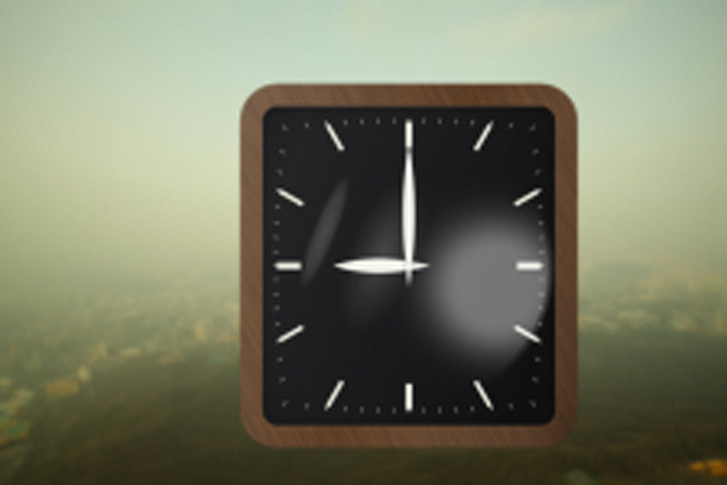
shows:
9,00
